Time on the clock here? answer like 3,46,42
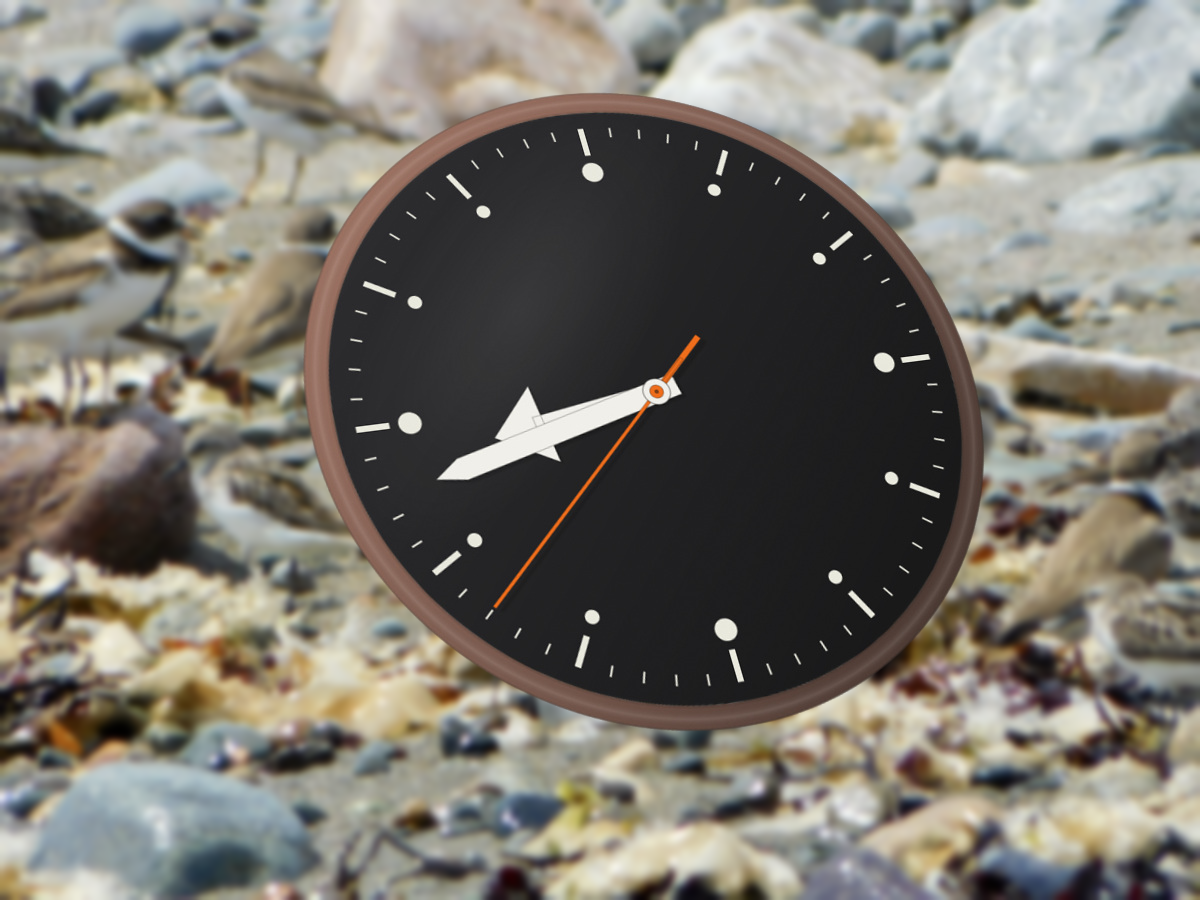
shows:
8,42,38
